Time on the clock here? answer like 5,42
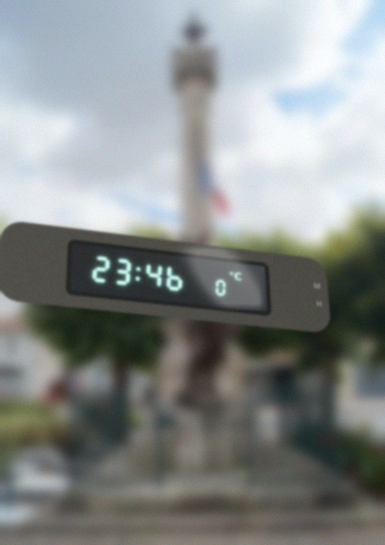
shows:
23,46
